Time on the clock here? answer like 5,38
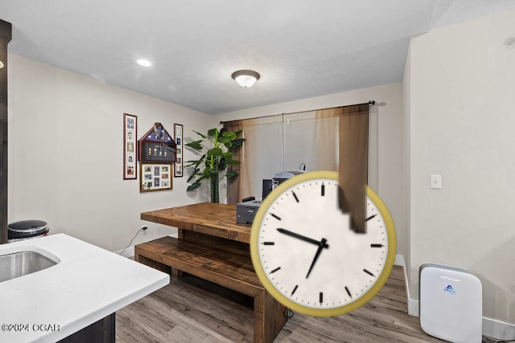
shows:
6,48
